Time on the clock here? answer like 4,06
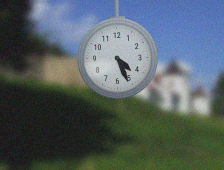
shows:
4,26
